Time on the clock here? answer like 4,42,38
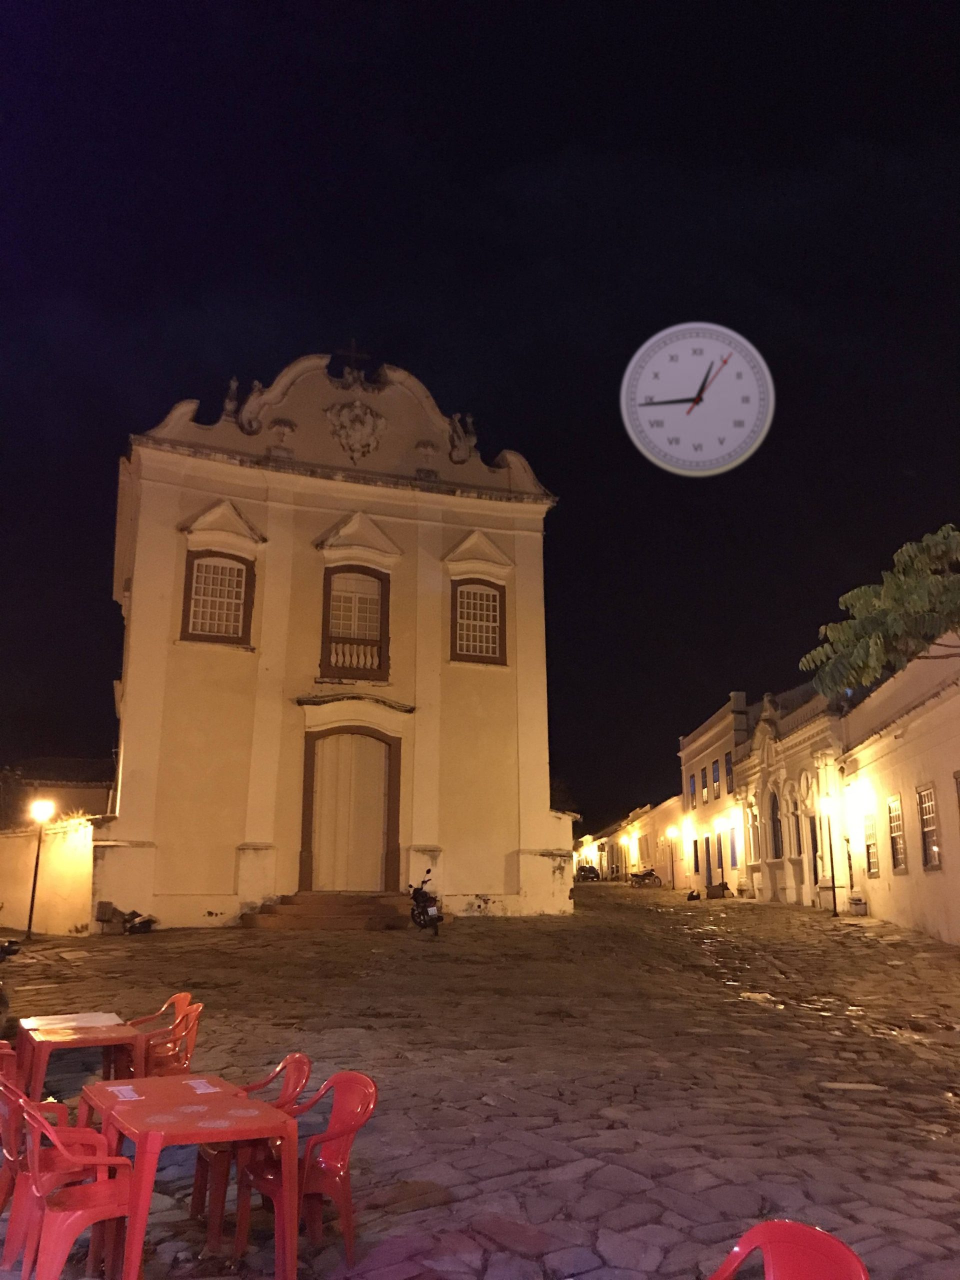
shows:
12,44,06
